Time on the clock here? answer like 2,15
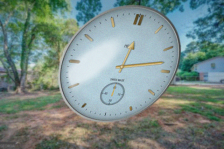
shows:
12,13
